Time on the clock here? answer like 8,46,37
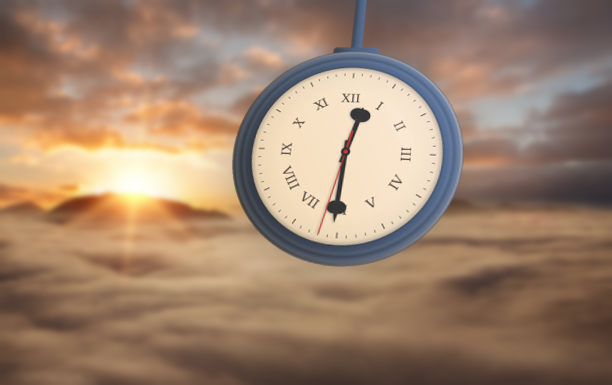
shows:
12,30,32
